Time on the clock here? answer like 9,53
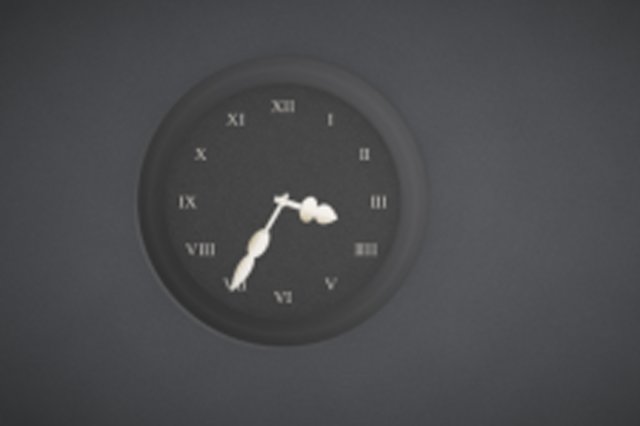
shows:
3,35
